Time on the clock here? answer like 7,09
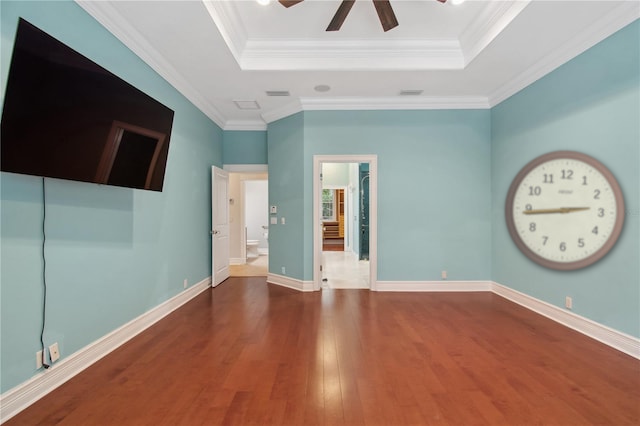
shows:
2,44
